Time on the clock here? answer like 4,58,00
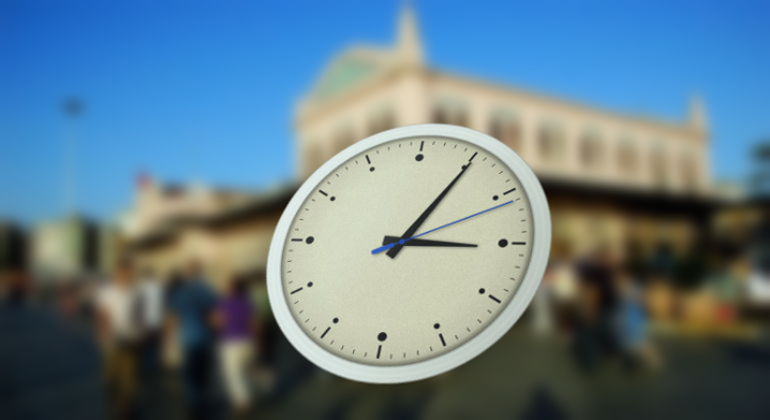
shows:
3,05,11
